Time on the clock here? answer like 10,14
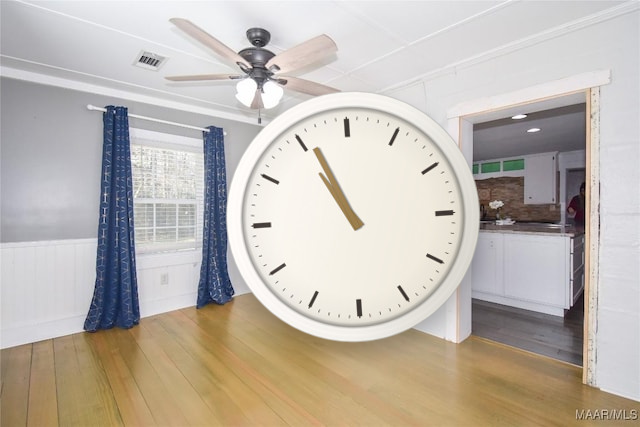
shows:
10,56
